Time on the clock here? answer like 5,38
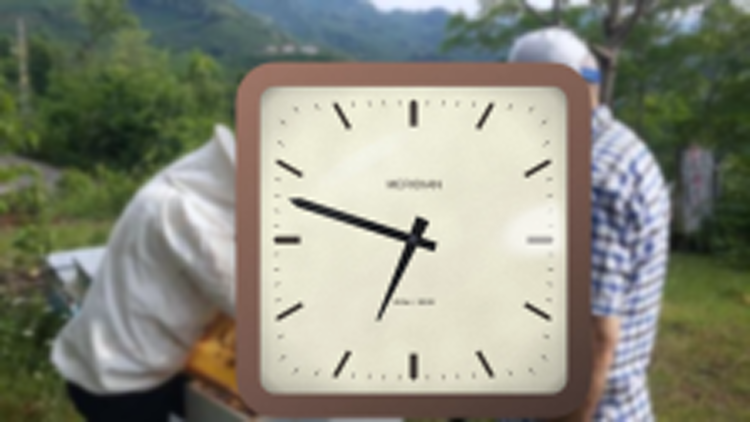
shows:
6,48
